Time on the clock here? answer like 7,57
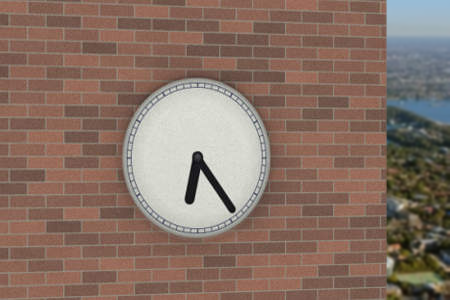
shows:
6,24
